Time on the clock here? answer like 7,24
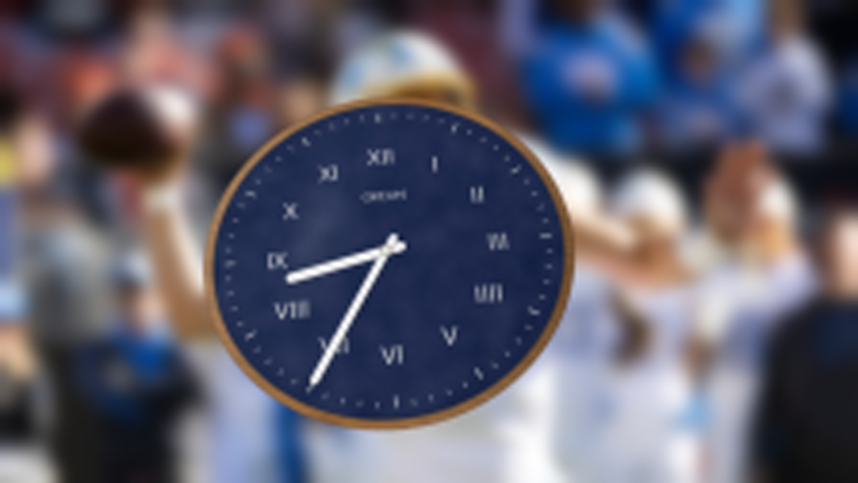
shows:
8,35
